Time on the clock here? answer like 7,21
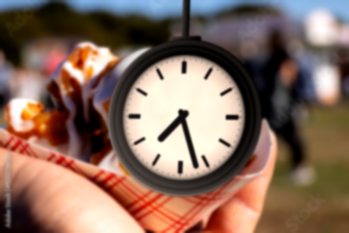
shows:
7,27
